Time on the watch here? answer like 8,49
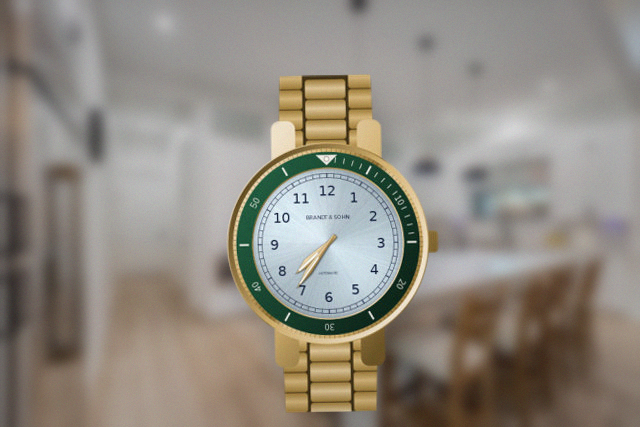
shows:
7,36
